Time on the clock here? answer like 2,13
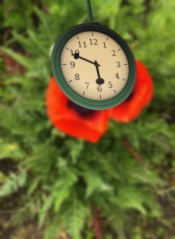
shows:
5,49
